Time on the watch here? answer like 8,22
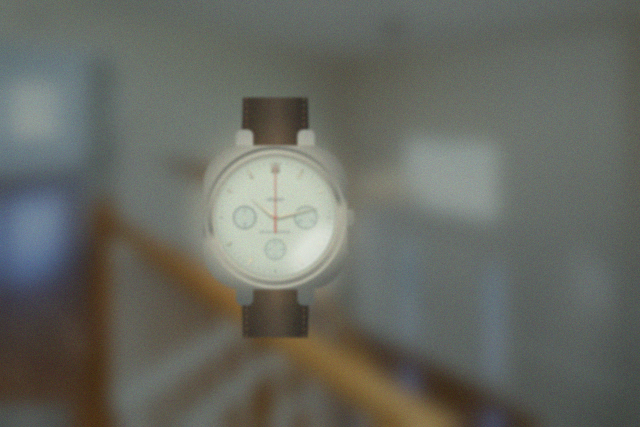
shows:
10,13
